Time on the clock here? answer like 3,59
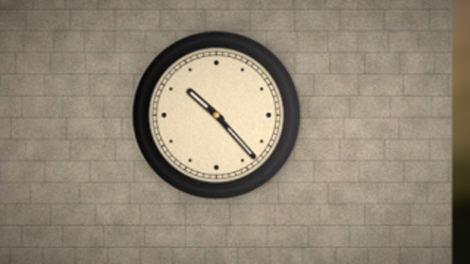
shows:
10,23
